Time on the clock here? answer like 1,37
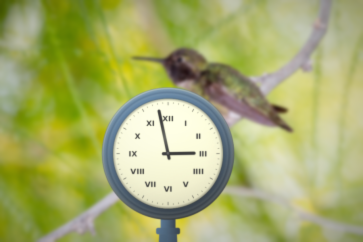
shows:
2,58
